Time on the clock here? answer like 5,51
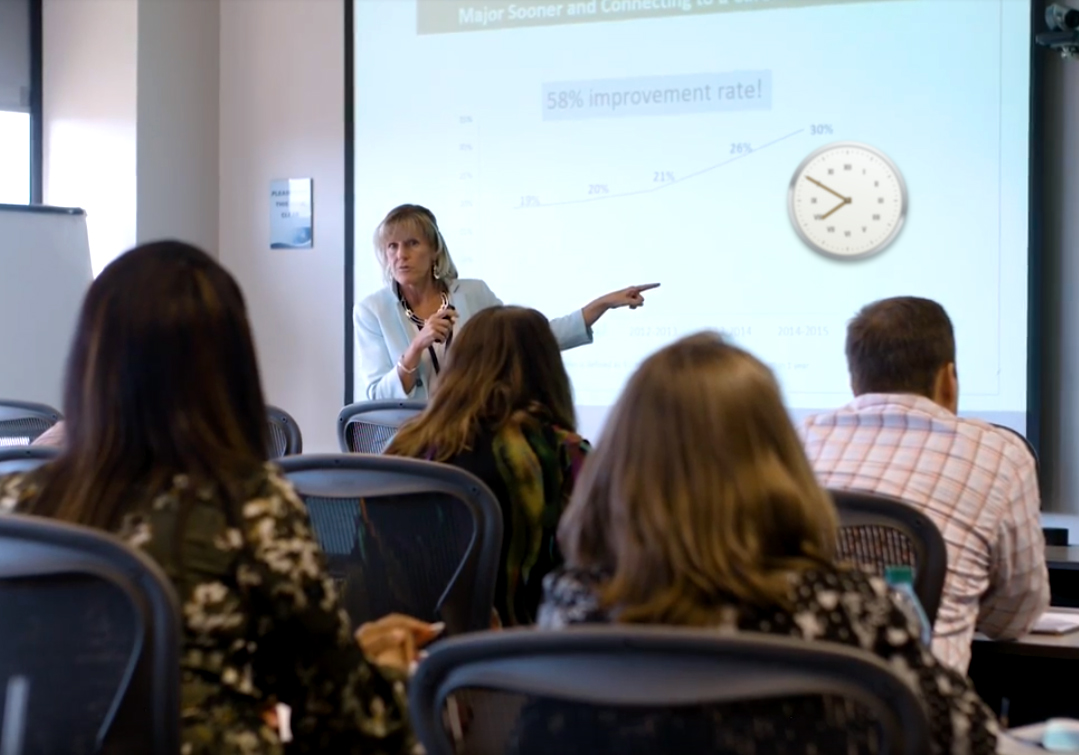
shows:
7,50
